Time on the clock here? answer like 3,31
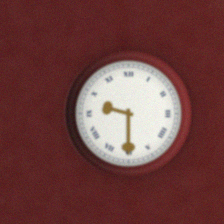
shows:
9,30
